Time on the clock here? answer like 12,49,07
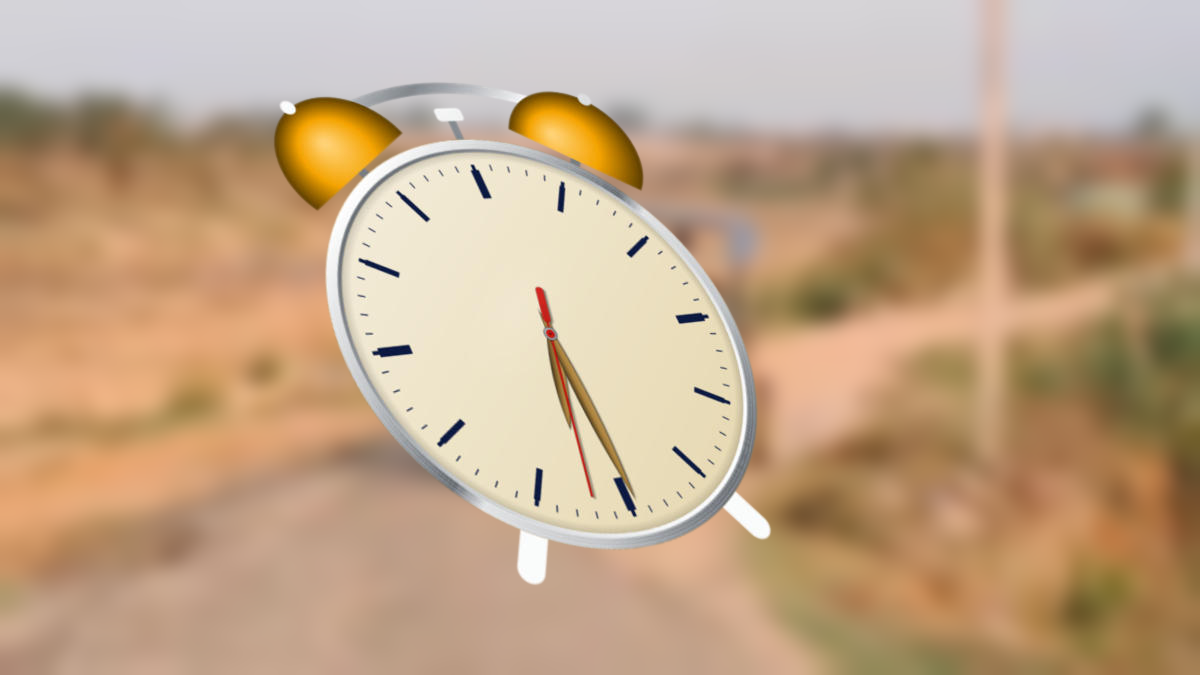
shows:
6,29,32
